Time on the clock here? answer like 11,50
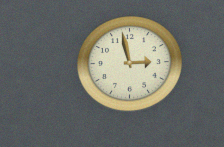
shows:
2,58
